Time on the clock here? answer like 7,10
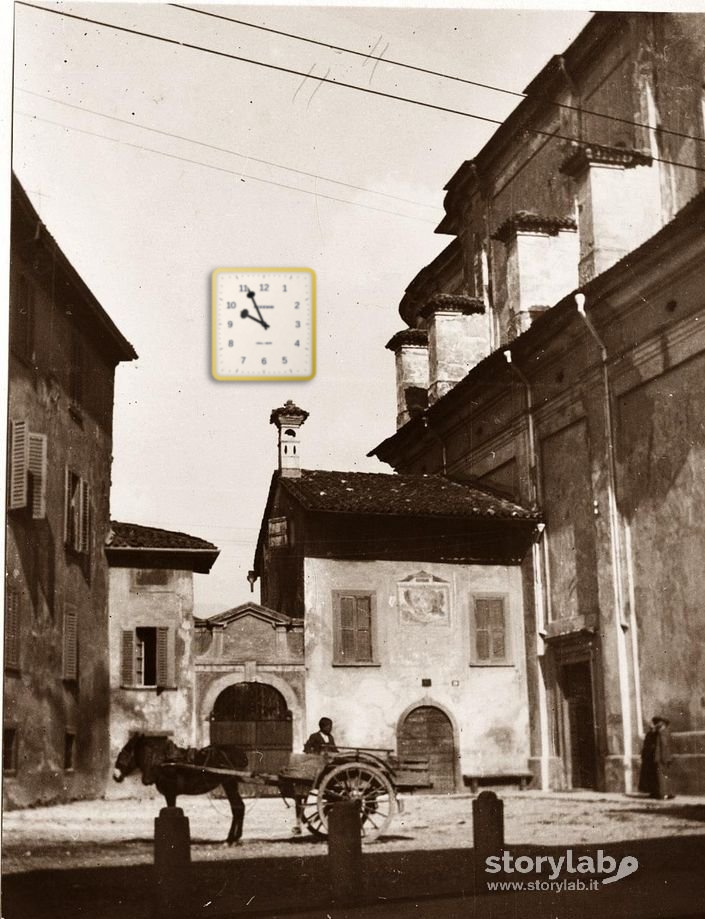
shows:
9,56
